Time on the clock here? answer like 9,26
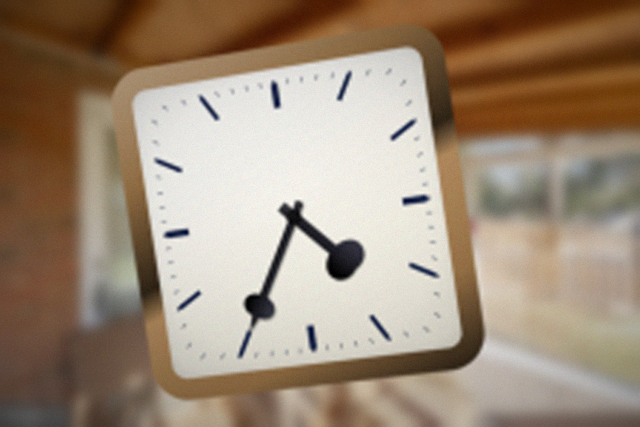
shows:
4,35
